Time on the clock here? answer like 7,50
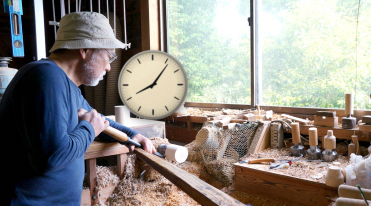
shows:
8,06
